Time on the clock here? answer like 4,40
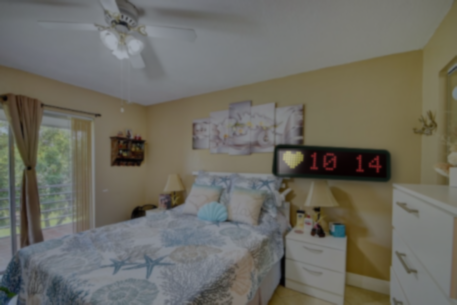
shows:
10,14
